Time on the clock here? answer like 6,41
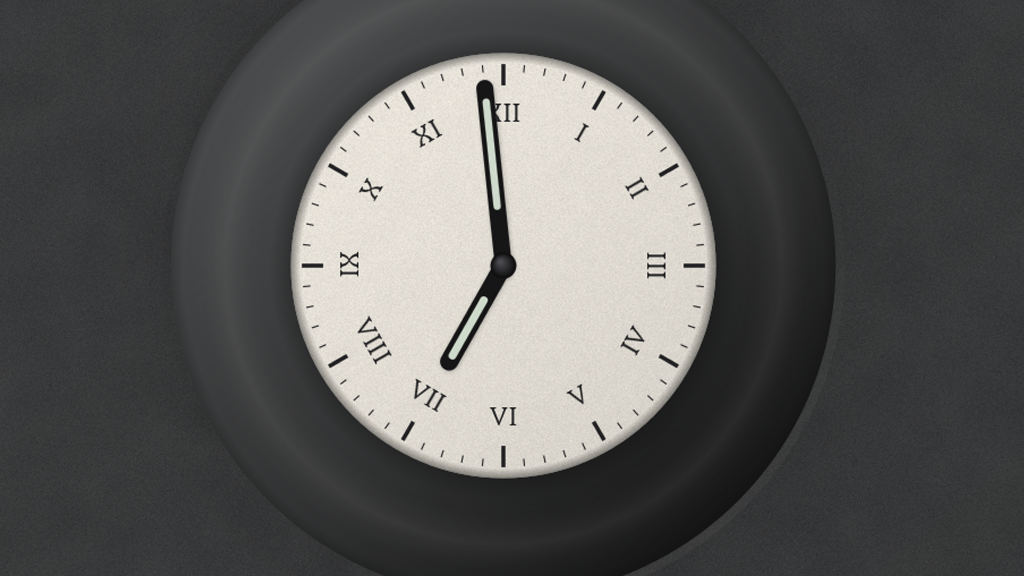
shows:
6,59
